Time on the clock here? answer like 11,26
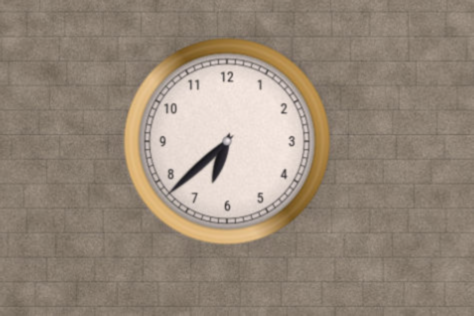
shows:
6,38
